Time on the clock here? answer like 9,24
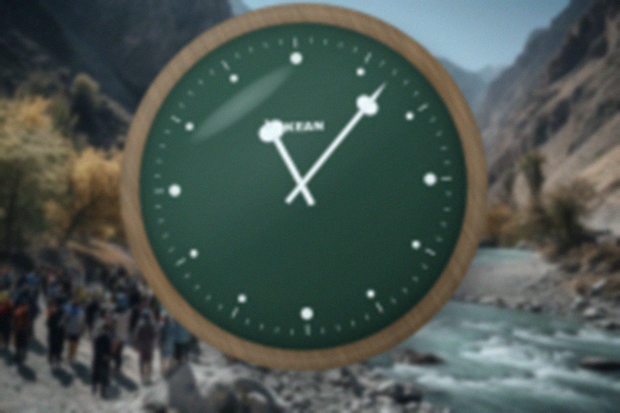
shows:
11,07
